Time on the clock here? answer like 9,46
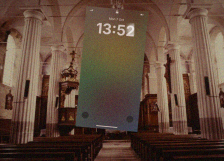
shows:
13,52
